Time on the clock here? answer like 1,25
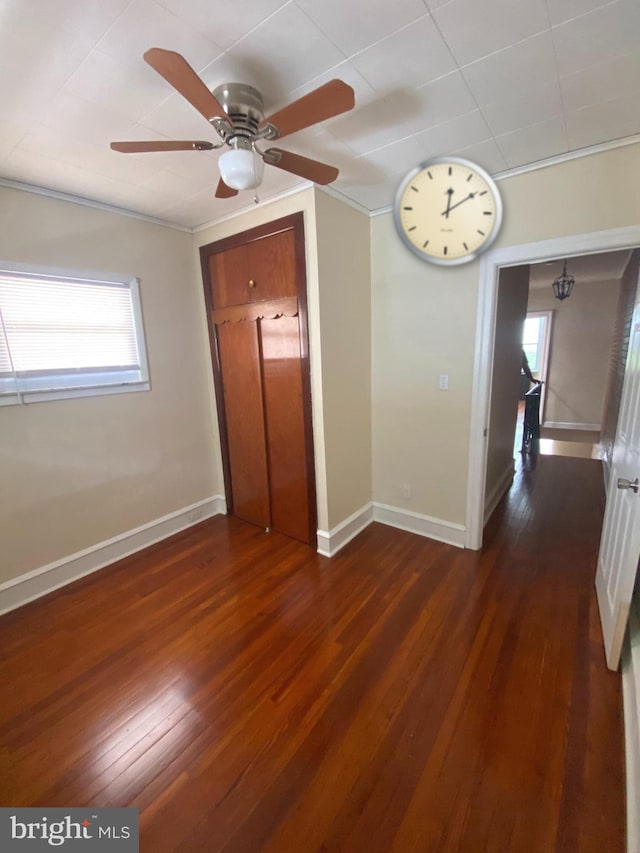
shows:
12,09
